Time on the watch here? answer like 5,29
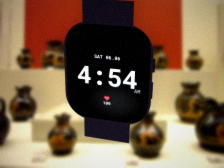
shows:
4,54
